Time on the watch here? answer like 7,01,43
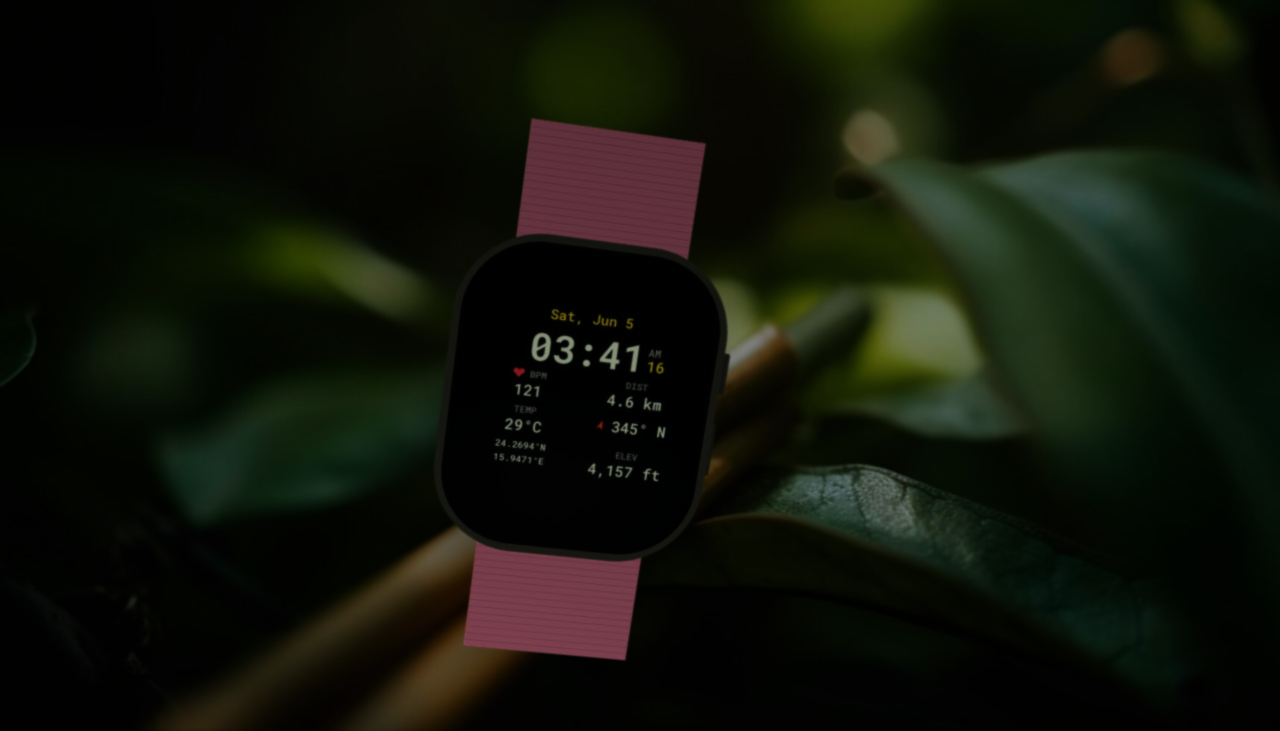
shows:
3,41,16
